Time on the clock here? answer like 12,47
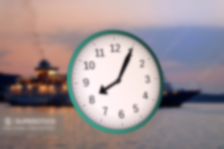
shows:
8,05
